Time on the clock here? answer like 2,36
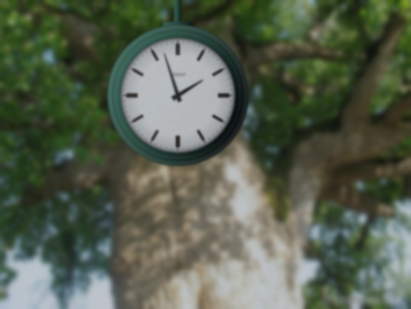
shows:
1,57
